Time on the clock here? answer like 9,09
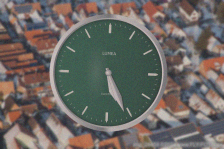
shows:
5,26
